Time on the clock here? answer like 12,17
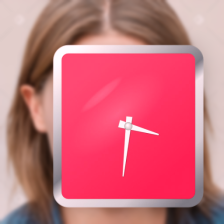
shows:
3,31
